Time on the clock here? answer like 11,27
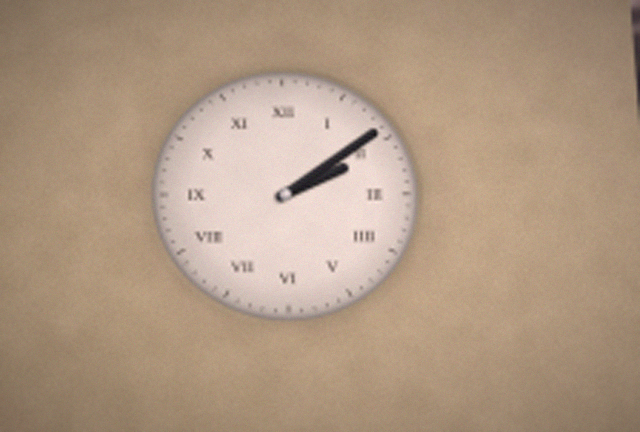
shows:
2,09
